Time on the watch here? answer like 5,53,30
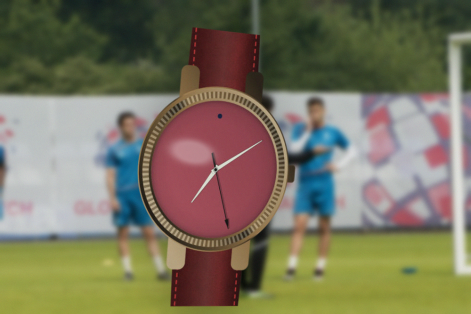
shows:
7,09,27
